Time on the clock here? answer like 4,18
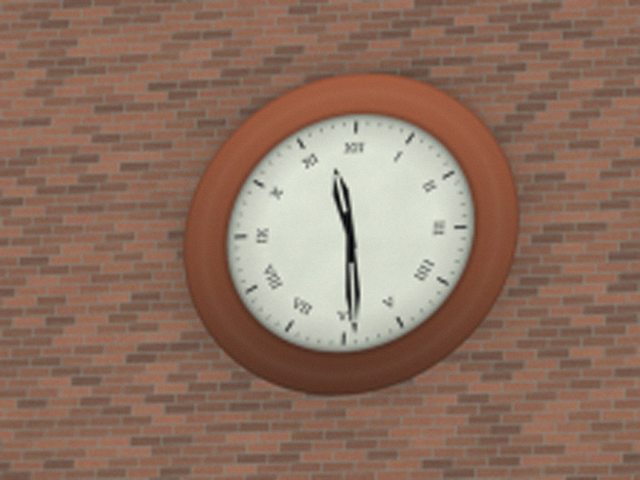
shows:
11,29
